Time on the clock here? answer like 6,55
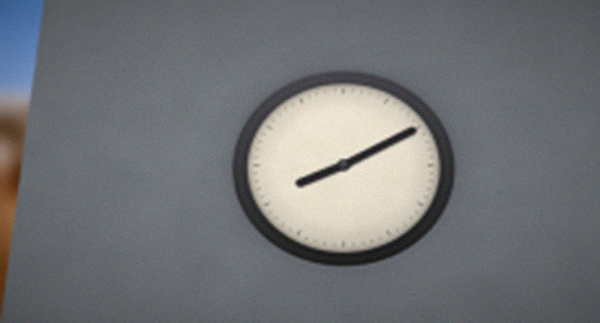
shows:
8,10
